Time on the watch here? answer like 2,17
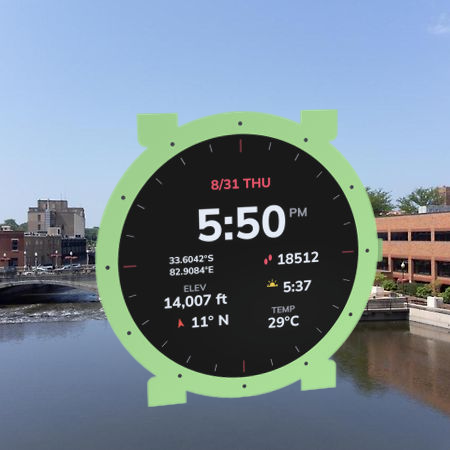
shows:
5,50
